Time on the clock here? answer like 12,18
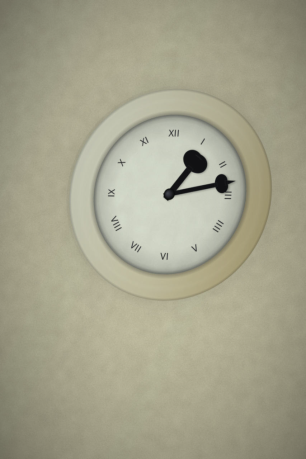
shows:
1,13
